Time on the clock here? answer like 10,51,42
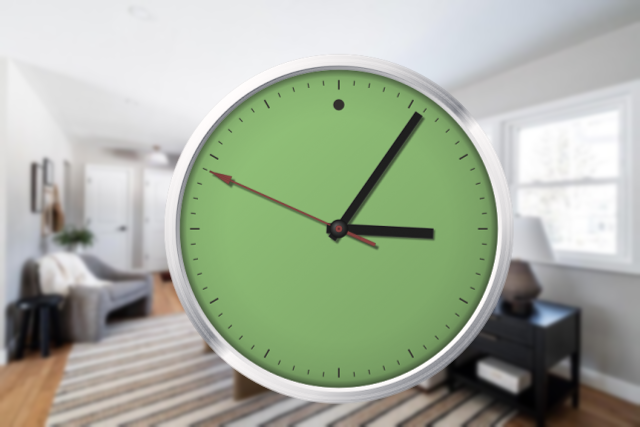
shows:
3,05,49
